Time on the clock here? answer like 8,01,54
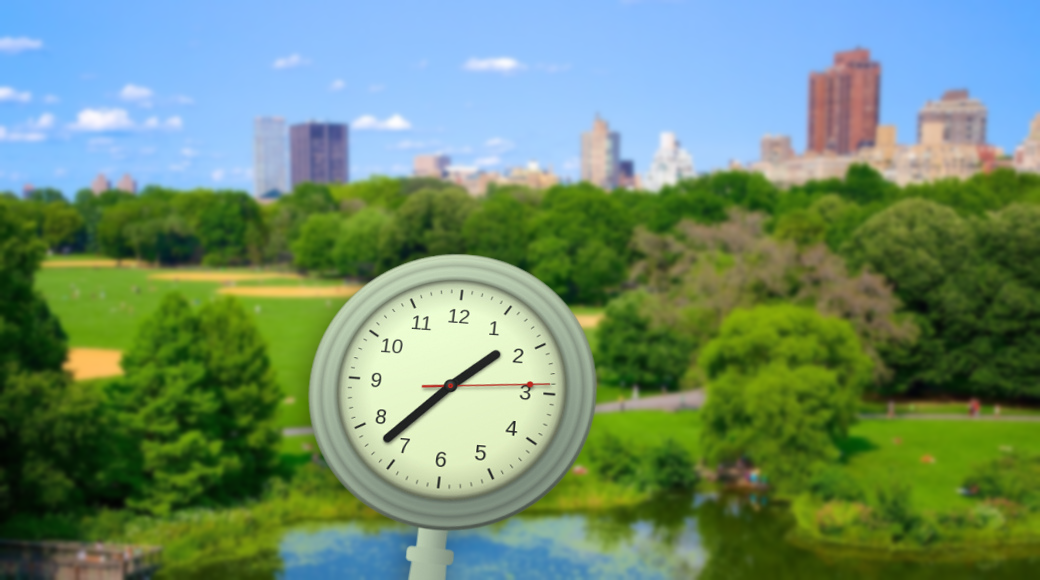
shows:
1,37,14
